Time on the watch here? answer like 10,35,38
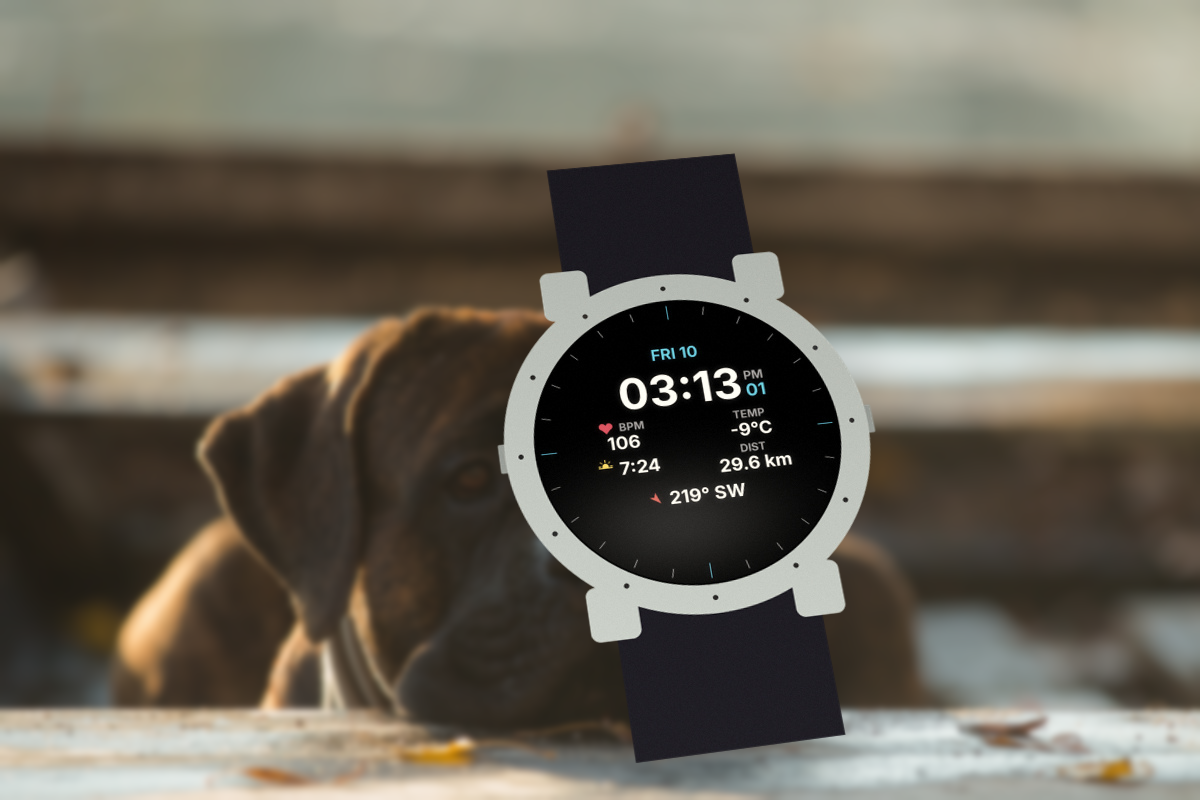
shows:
3,13,01
